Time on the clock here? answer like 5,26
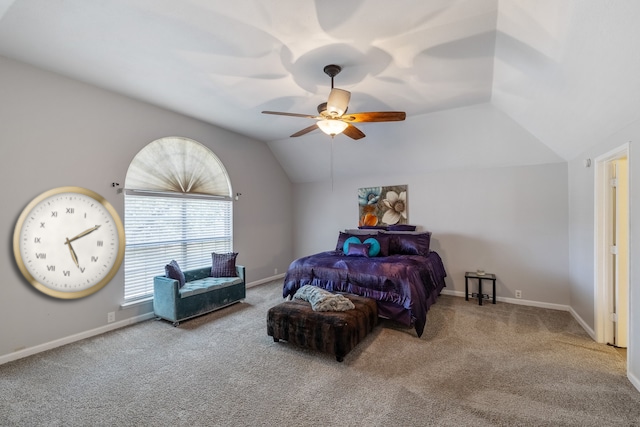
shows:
5,10
